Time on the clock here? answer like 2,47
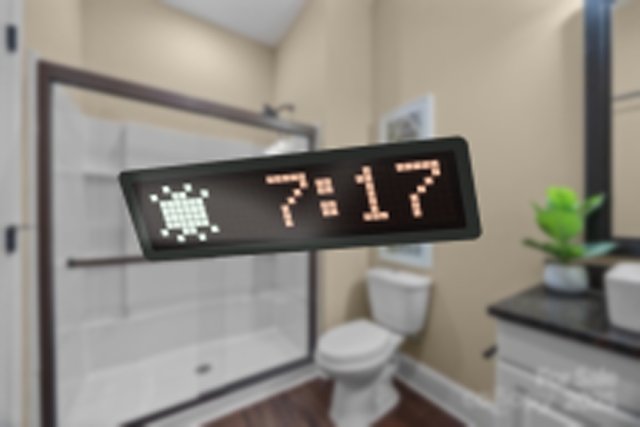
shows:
7,17
